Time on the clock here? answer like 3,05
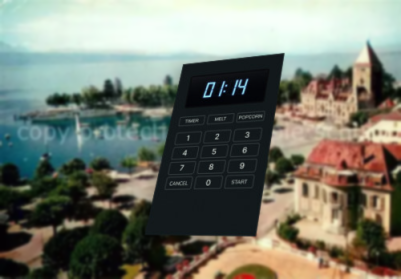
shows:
1,14
